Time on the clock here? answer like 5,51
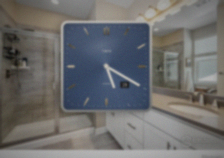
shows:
5,20
